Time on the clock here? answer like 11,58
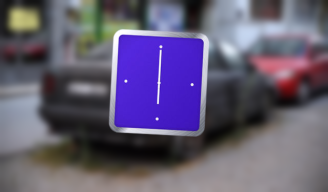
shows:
6,00
